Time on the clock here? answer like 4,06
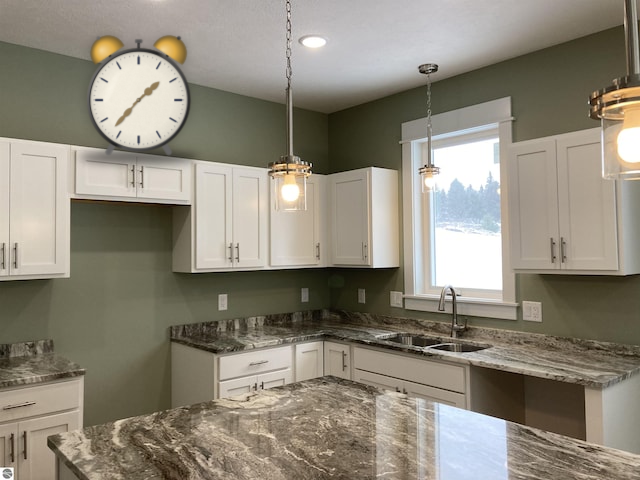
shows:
1,37
